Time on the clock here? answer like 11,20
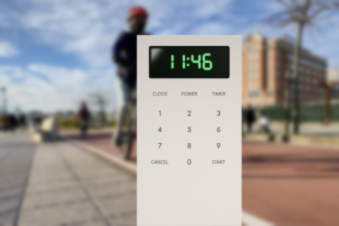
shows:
11,46
